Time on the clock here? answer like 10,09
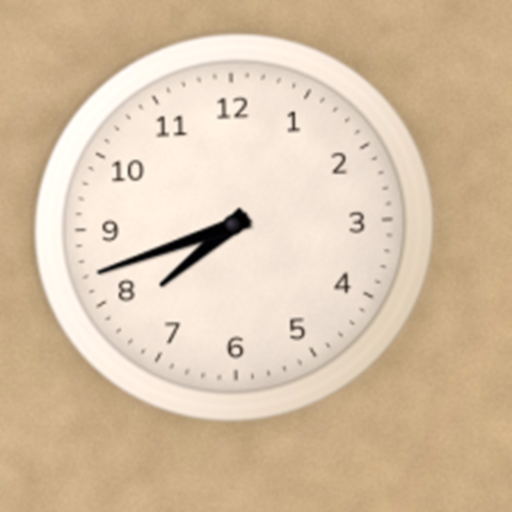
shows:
7,42
